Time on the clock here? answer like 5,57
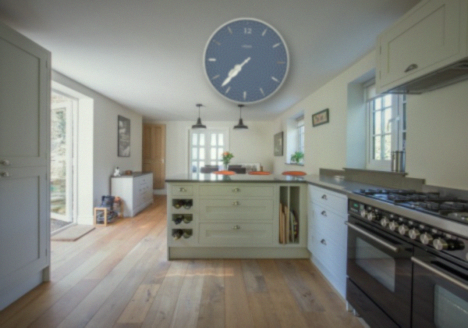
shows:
7,37
